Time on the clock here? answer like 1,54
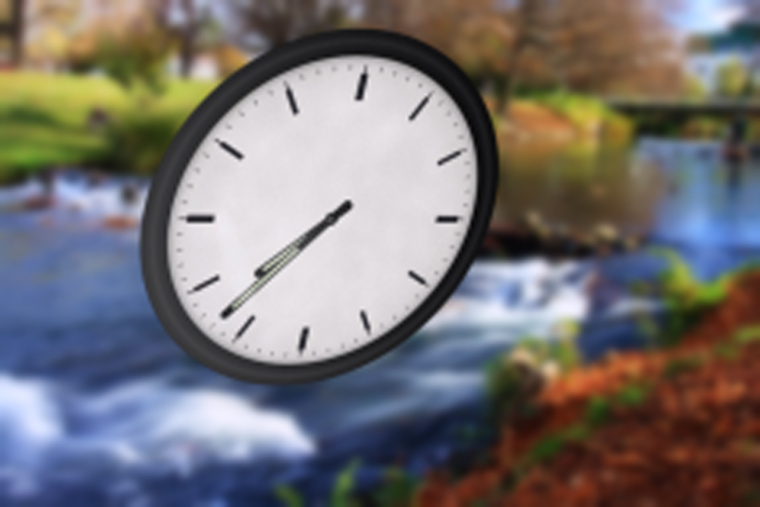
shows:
7,37
